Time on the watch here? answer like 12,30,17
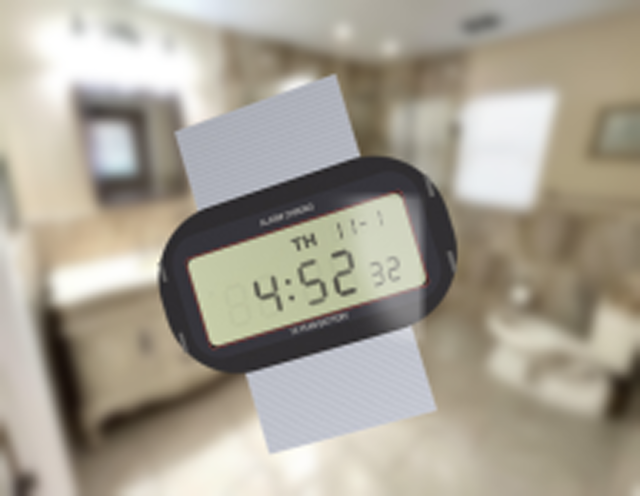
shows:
4,52,32
